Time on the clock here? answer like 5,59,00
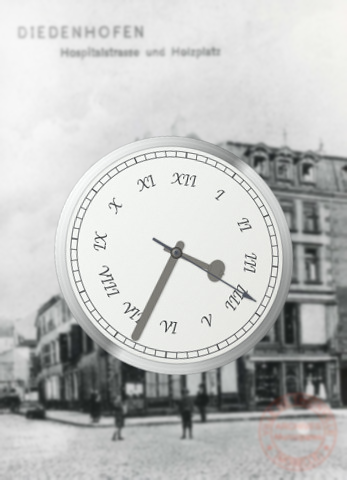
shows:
3,33,19
